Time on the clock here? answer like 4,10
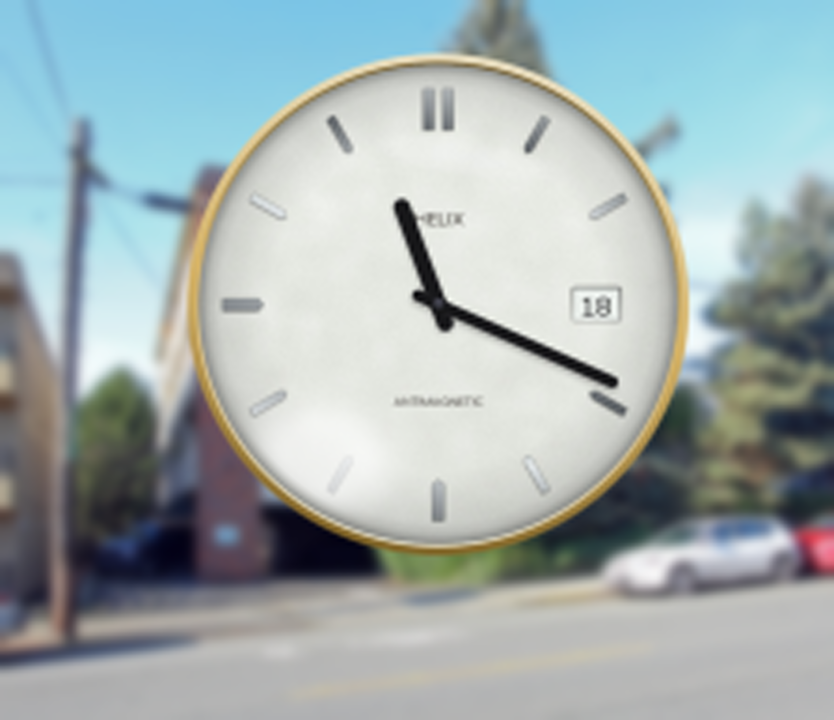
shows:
11,19
